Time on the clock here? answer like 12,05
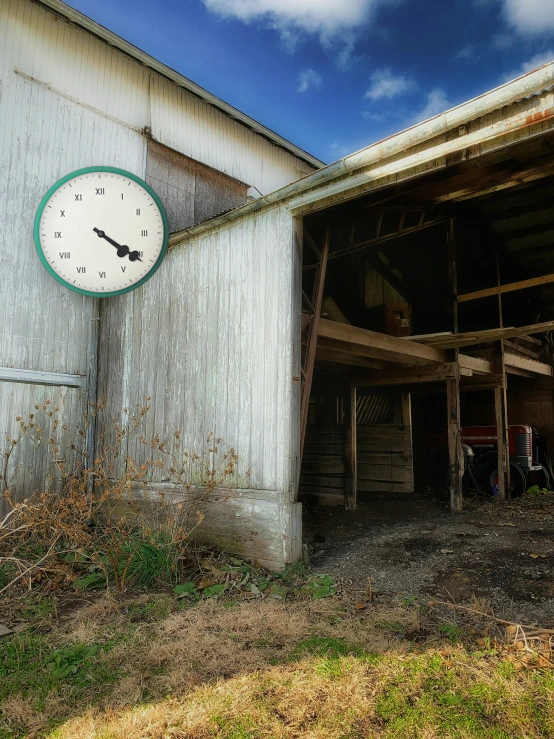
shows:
4,21
